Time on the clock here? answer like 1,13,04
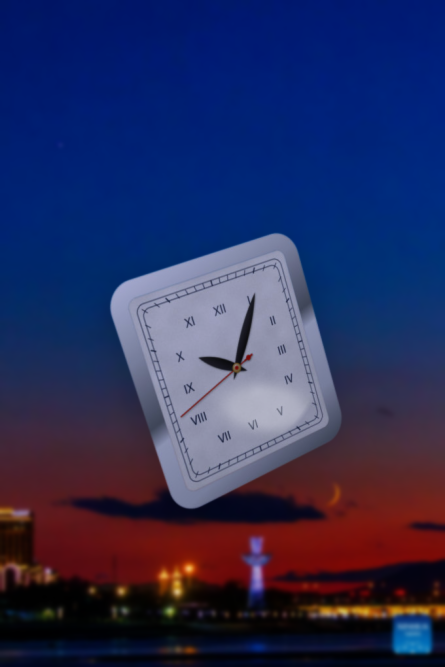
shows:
10,05,42
